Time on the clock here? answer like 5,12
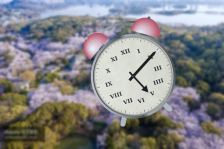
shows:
5,10
